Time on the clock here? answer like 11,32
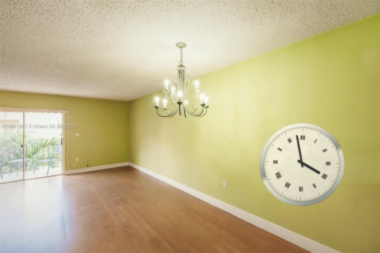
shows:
3,58
